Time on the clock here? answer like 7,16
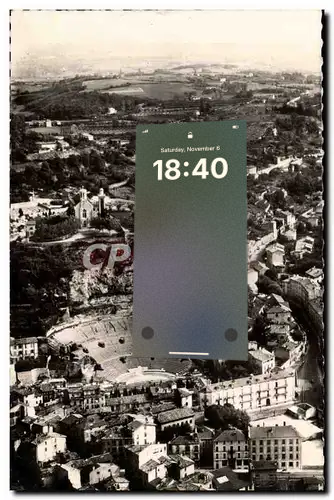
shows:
18,40
